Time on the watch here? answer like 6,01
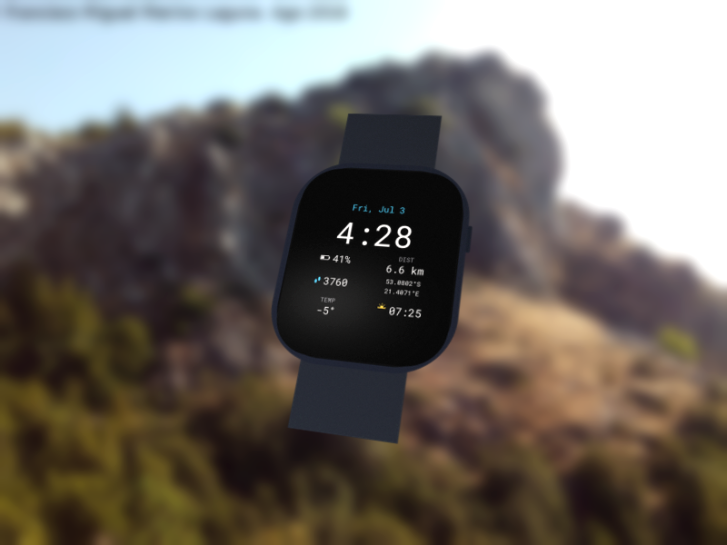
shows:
4,28
